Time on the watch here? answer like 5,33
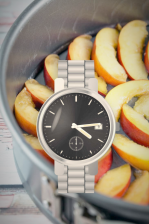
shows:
4,14
